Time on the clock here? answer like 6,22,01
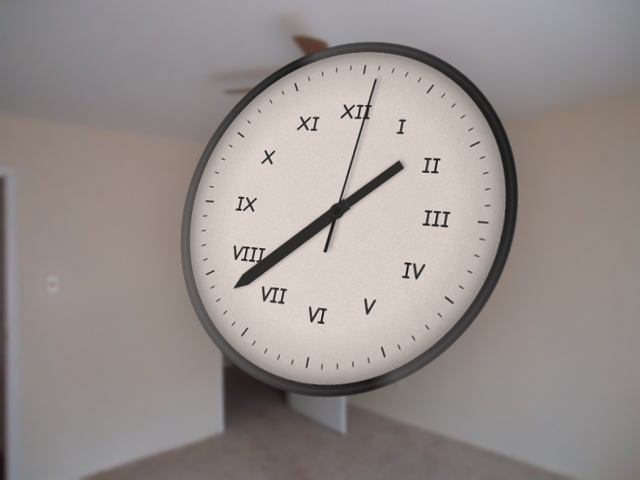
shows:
1,38,01
